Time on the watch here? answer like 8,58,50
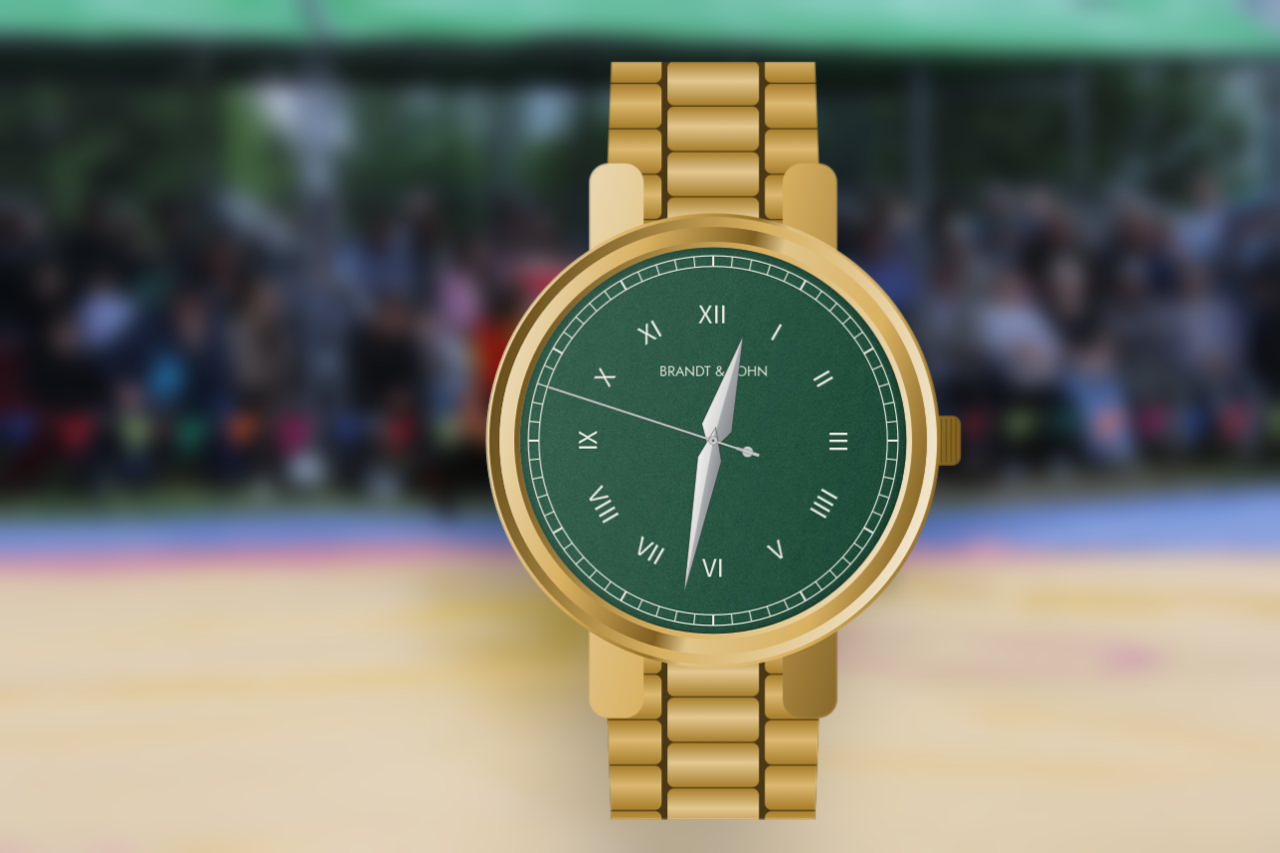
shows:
12,31,48
